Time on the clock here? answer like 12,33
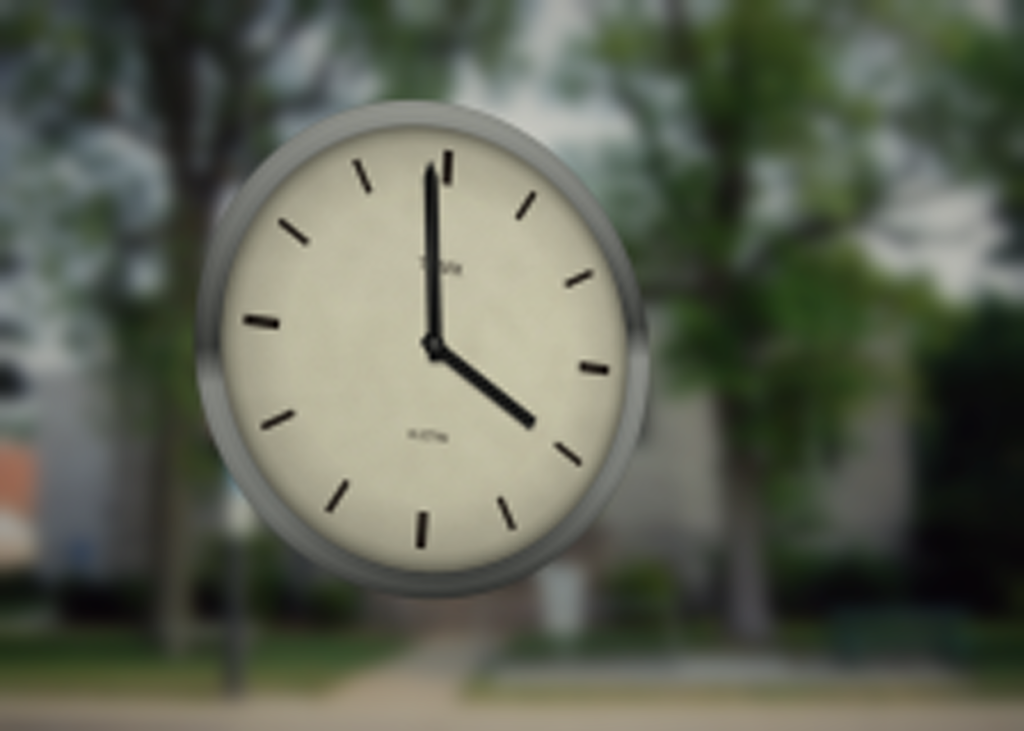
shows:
3,59
